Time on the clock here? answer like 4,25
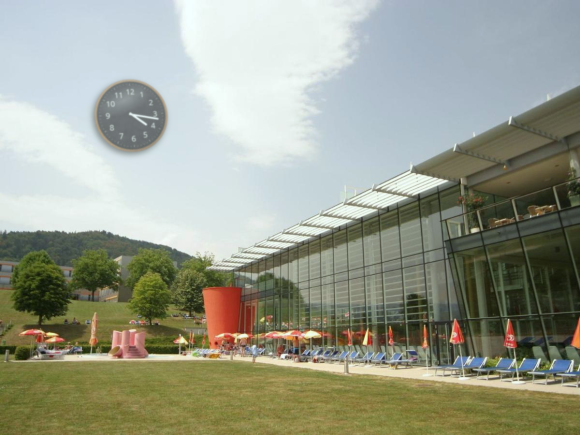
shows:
4,17
